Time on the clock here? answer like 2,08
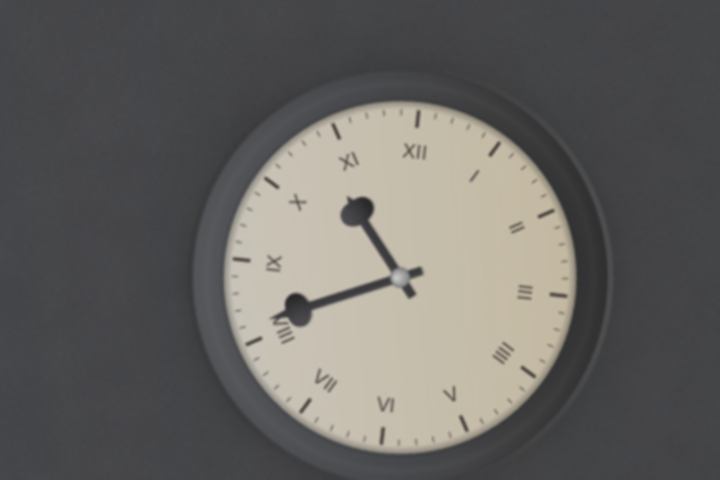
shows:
10,41
